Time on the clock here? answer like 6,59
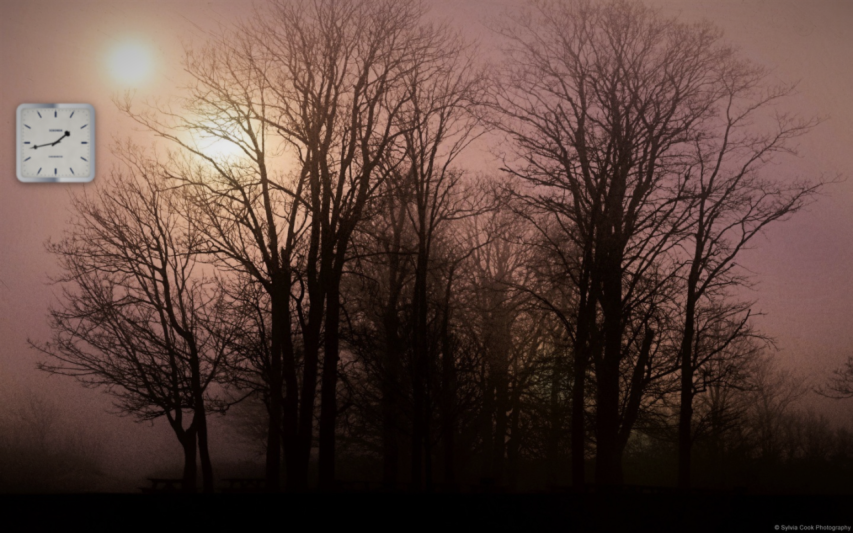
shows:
1,43
